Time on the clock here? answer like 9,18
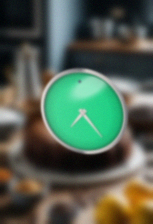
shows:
7,24
